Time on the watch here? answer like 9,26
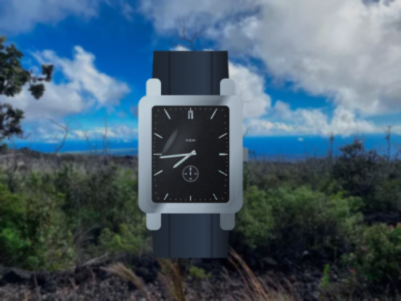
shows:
7,44
